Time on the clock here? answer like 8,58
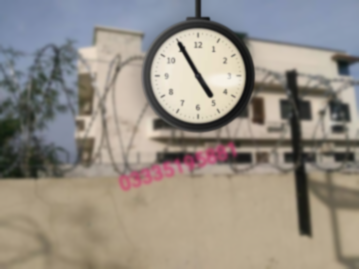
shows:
4,55
